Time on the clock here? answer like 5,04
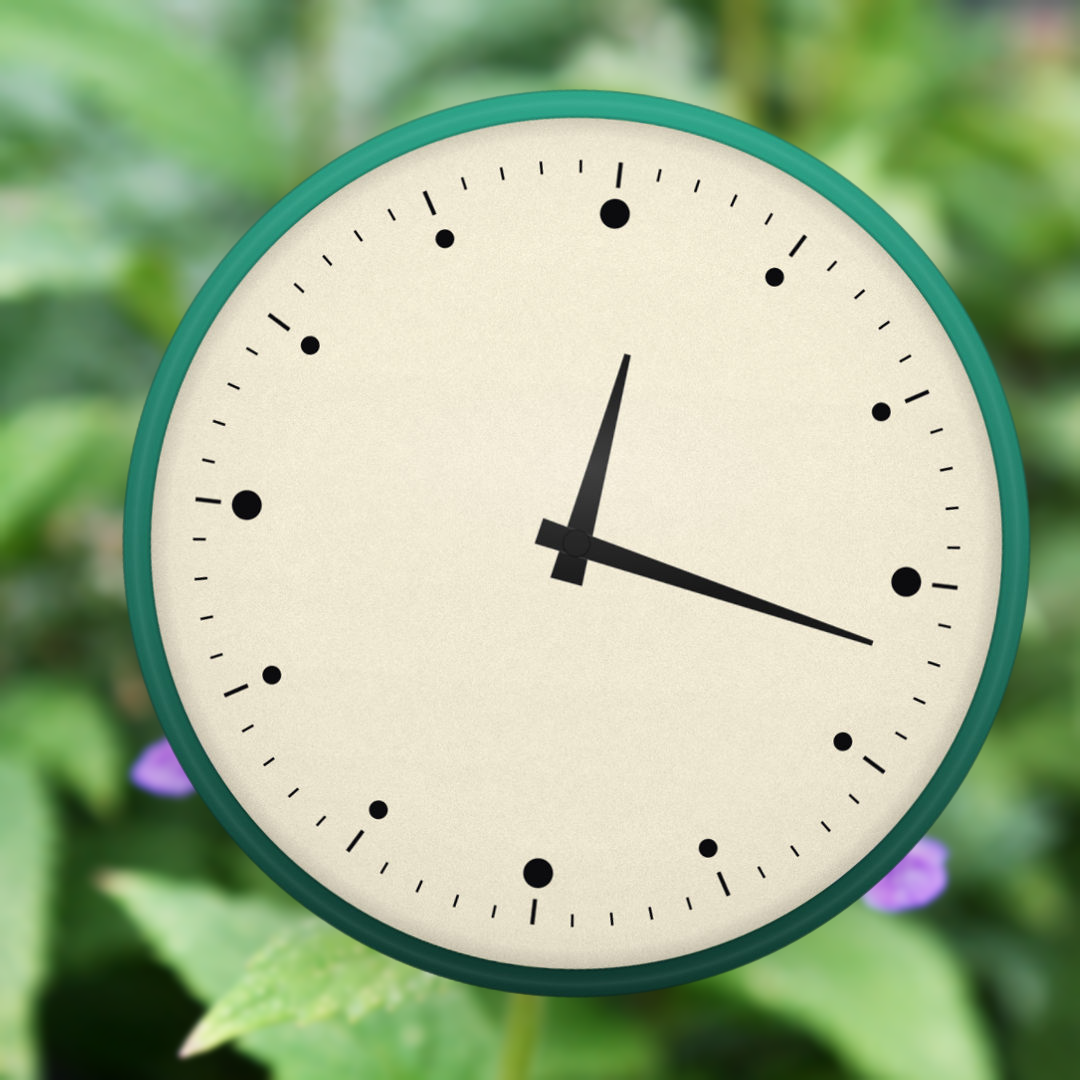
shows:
12,17
